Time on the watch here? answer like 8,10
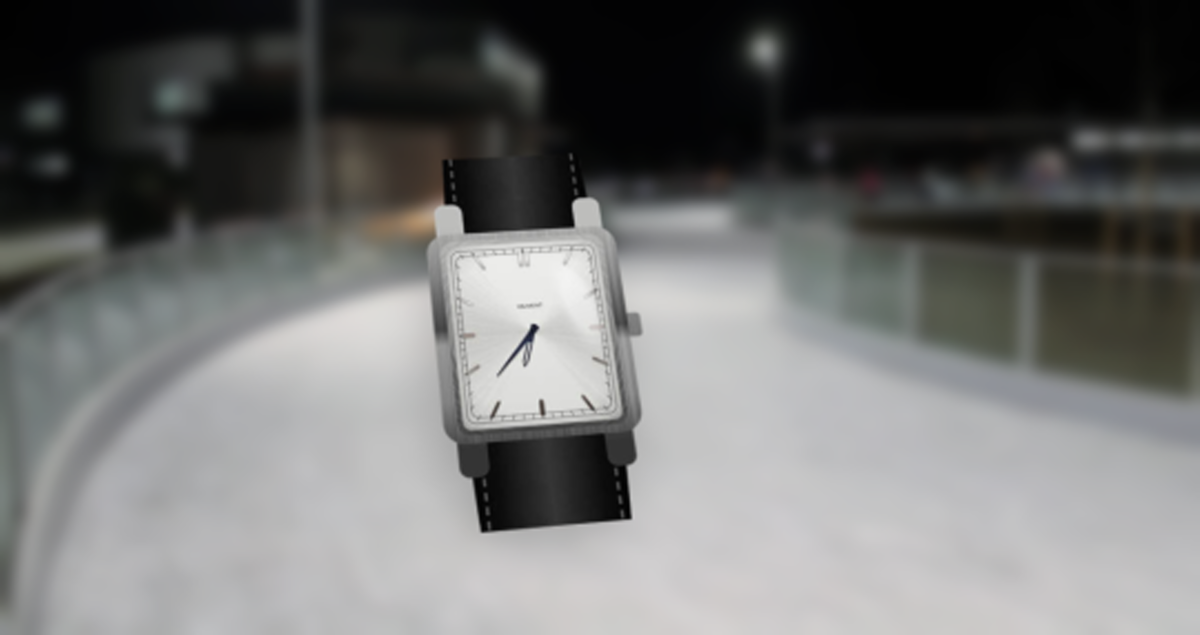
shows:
6,37
